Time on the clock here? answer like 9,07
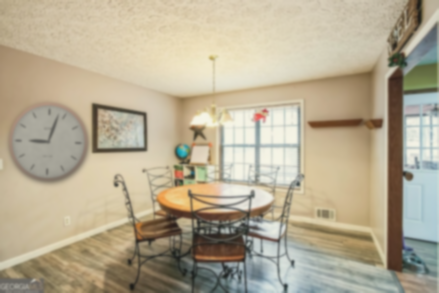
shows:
9,03
